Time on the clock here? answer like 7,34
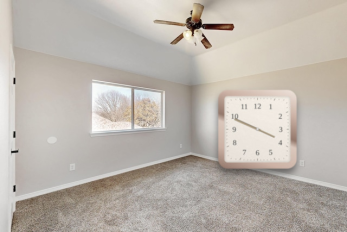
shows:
3,49
